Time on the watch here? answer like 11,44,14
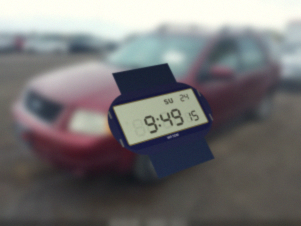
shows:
9,49,15
